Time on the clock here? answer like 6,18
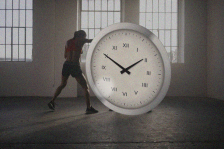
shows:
1,50
